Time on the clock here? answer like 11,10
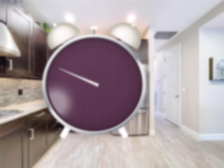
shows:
9,49
